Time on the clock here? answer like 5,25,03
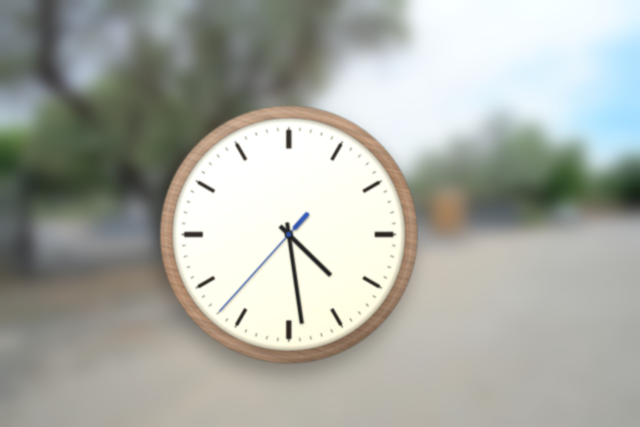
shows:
4,28,37
